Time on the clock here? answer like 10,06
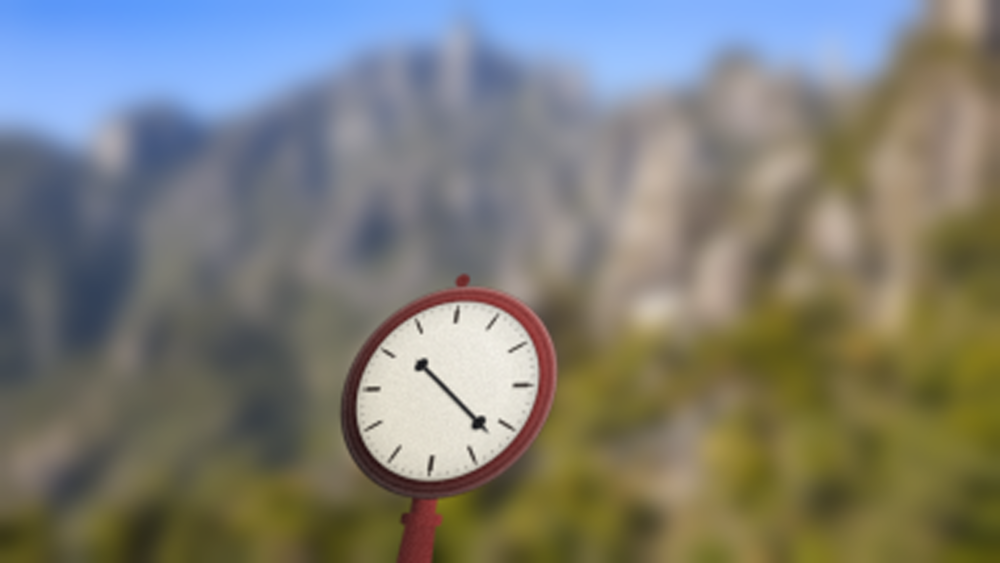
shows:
10,22
